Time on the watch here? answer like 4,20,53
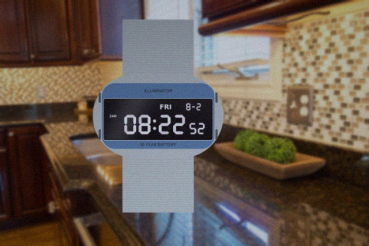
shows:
8,22,52
